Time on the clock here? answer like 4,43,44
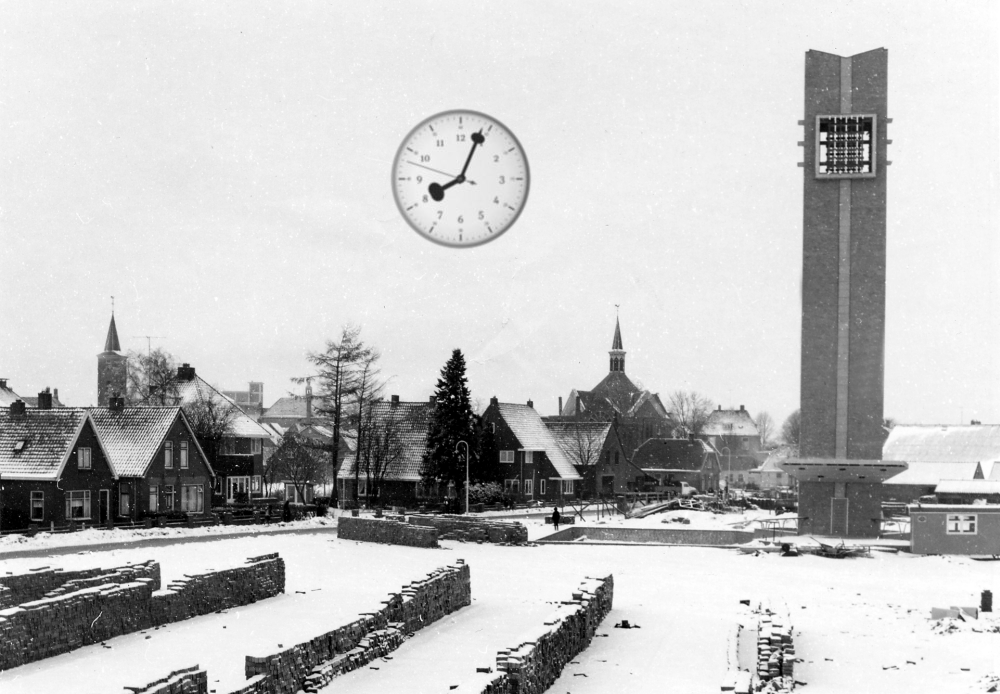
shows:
8,03,48
